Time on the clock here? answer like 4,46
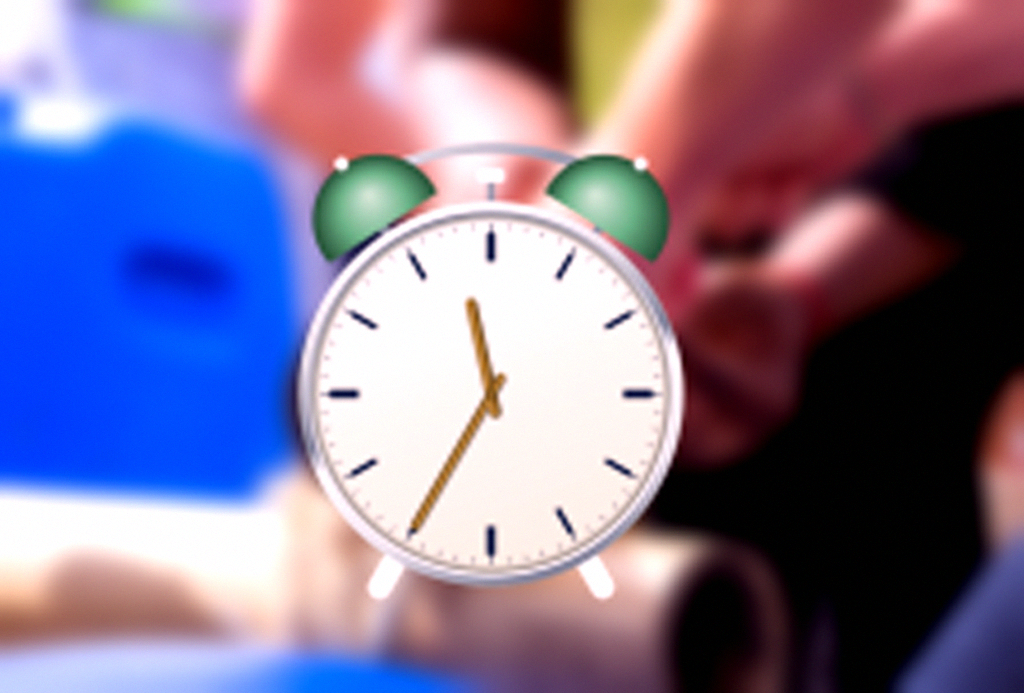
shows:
11,35
